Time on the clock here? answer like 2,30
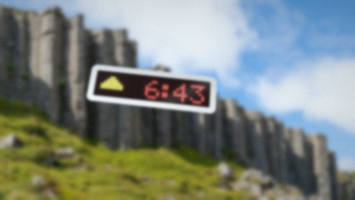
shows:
6,43
